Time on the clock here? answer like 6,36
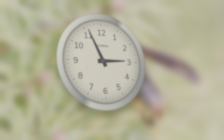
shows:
2,56
